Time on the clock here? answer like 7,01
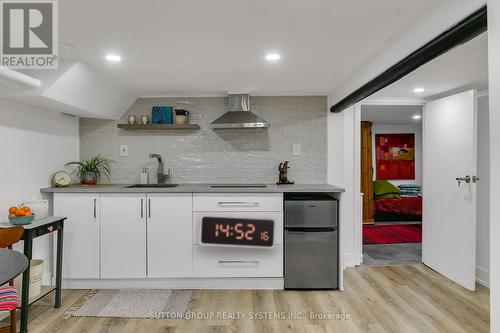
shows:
14,52
